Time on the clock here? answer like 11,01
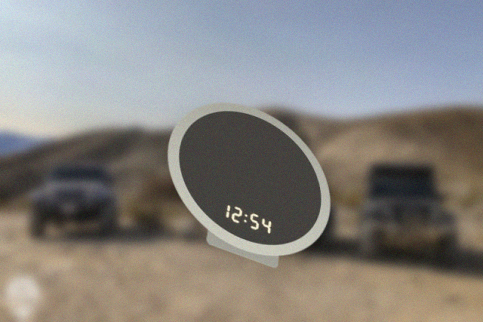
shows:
12,54
